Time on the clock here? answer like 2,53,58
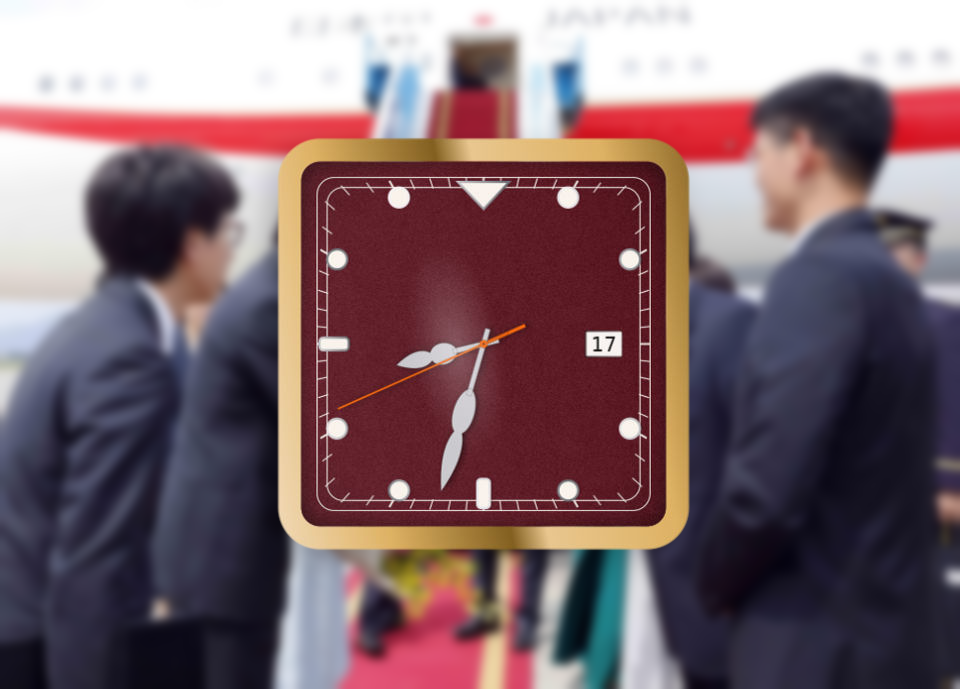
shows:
8,32,41
